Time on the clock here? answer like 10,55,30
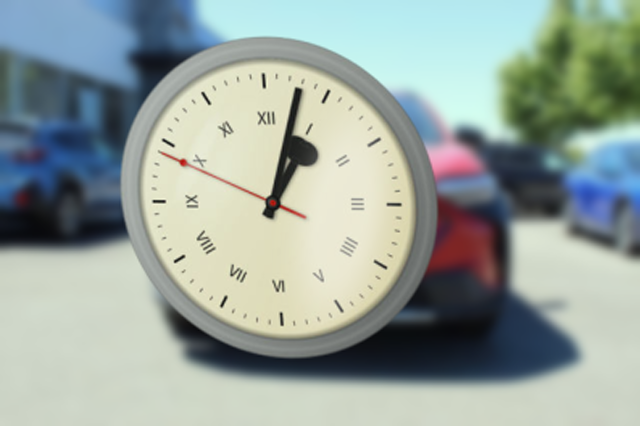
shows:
1,02,49
